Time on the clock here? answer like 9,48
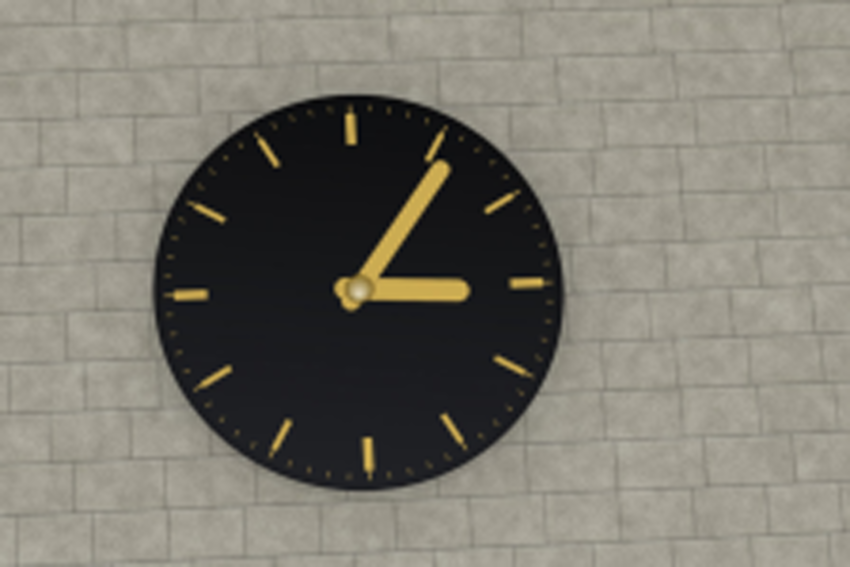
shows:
3,06
